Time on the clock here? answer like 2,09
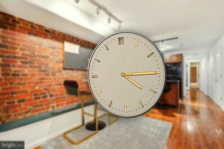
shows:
4,15
